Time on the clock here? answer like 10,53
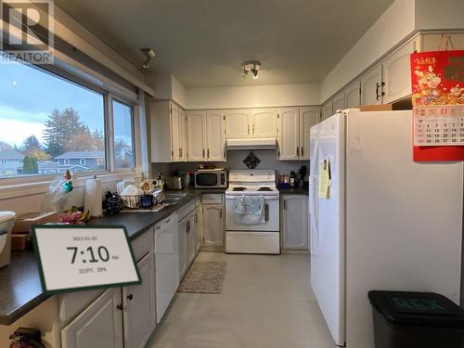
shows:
7,10
